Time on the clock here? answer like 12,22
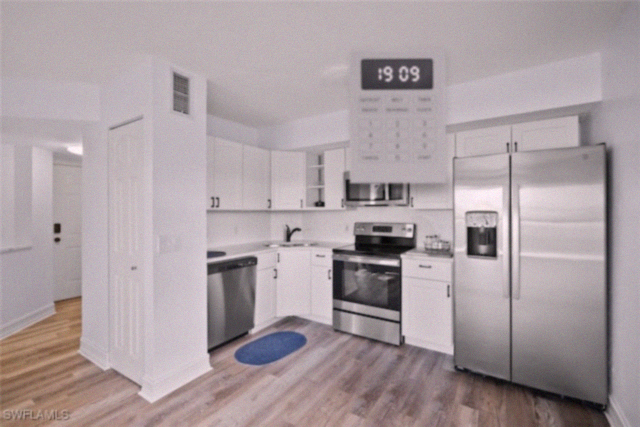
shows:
19,09
